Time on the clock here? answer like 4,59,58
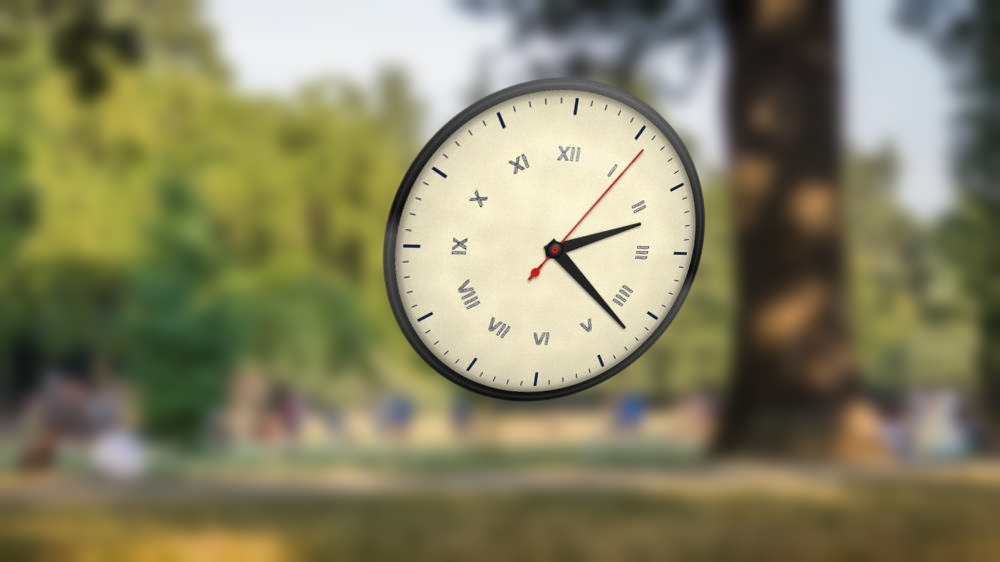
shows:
2,22,06
